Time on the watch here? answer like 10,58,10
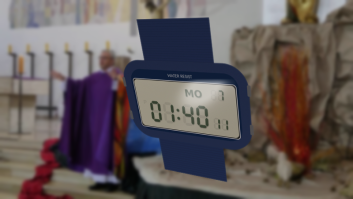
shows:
1,40,11
